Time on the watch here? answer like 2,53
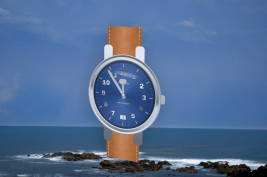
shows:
11,54
